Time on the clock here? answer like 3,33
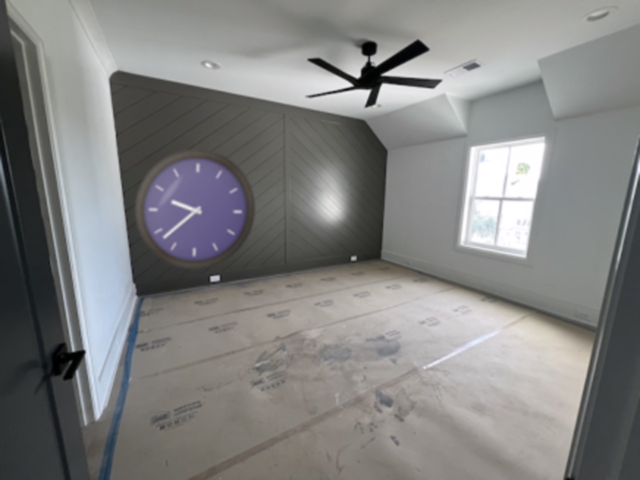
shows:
9,38
